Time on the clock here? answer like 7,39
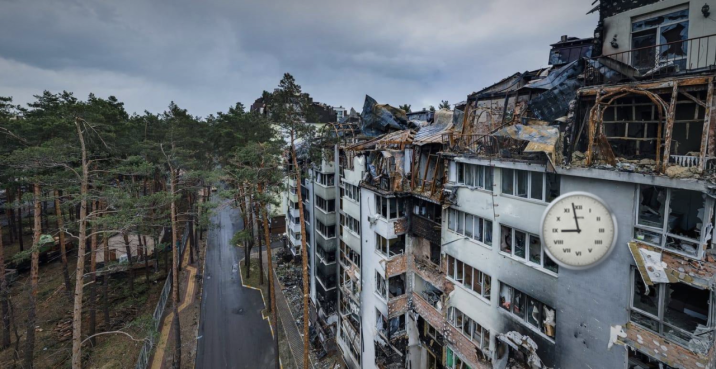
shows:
8,58
